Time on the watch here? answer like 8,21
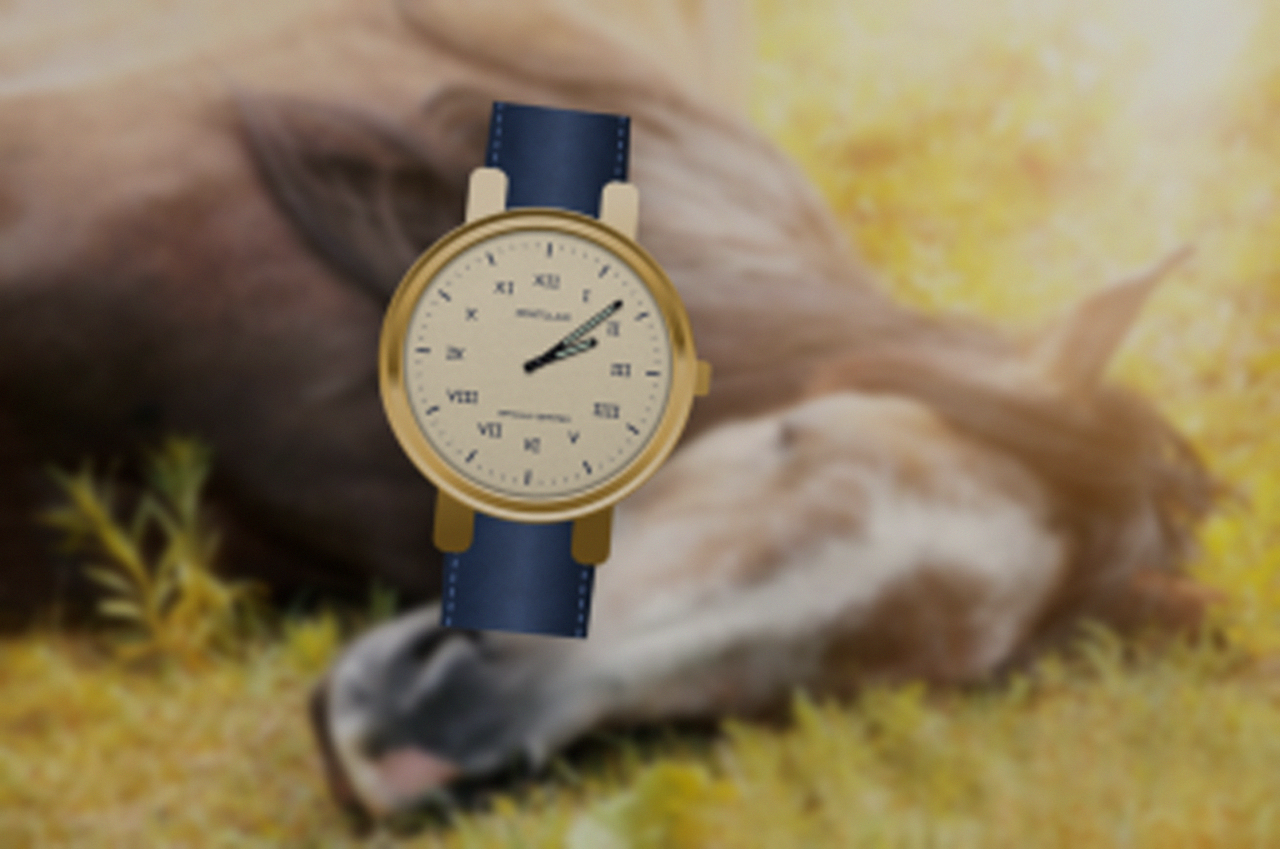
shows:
2,08
